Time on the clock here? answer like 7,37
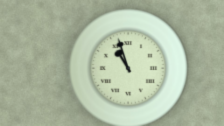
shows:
10,57
